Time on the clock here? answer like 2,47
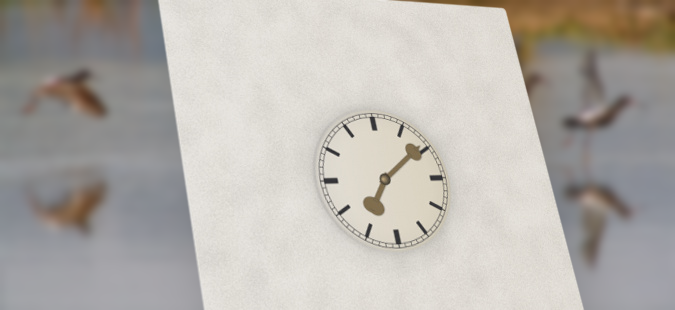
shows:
7,09
